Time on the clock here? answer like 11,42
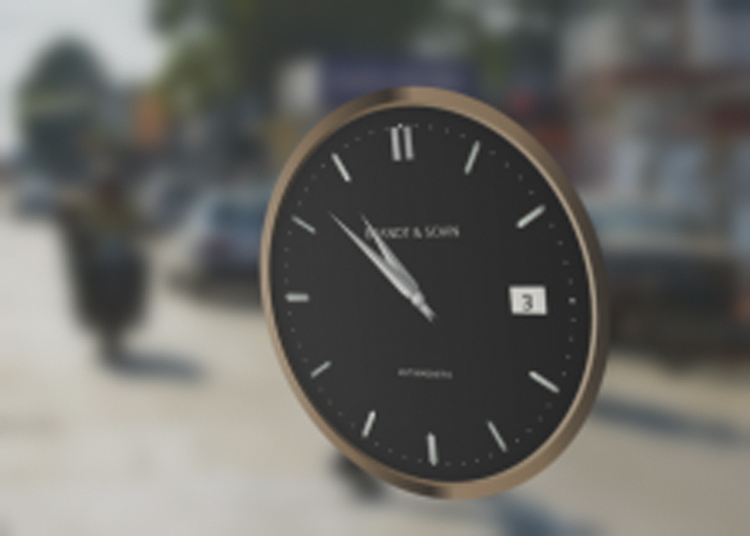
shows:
10,52
